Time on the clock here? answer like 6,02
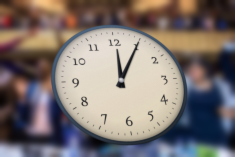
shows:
12,05
